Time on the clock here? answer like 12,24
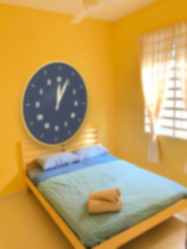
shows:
12,04
